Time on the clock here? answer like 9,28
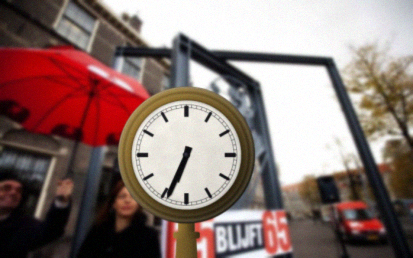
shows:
6,34
